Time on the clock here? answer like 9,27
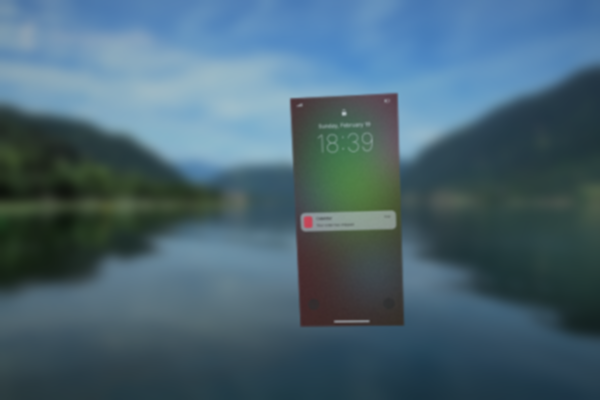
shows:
18,39
